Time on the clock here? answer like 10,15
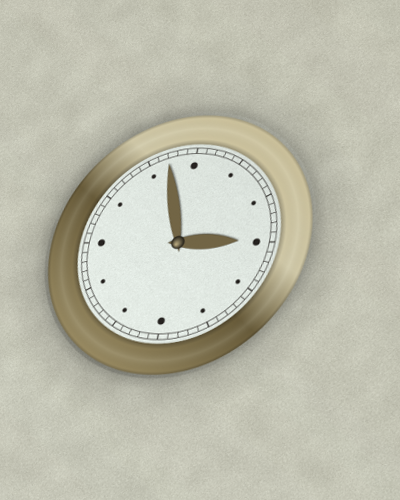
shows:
2,57
